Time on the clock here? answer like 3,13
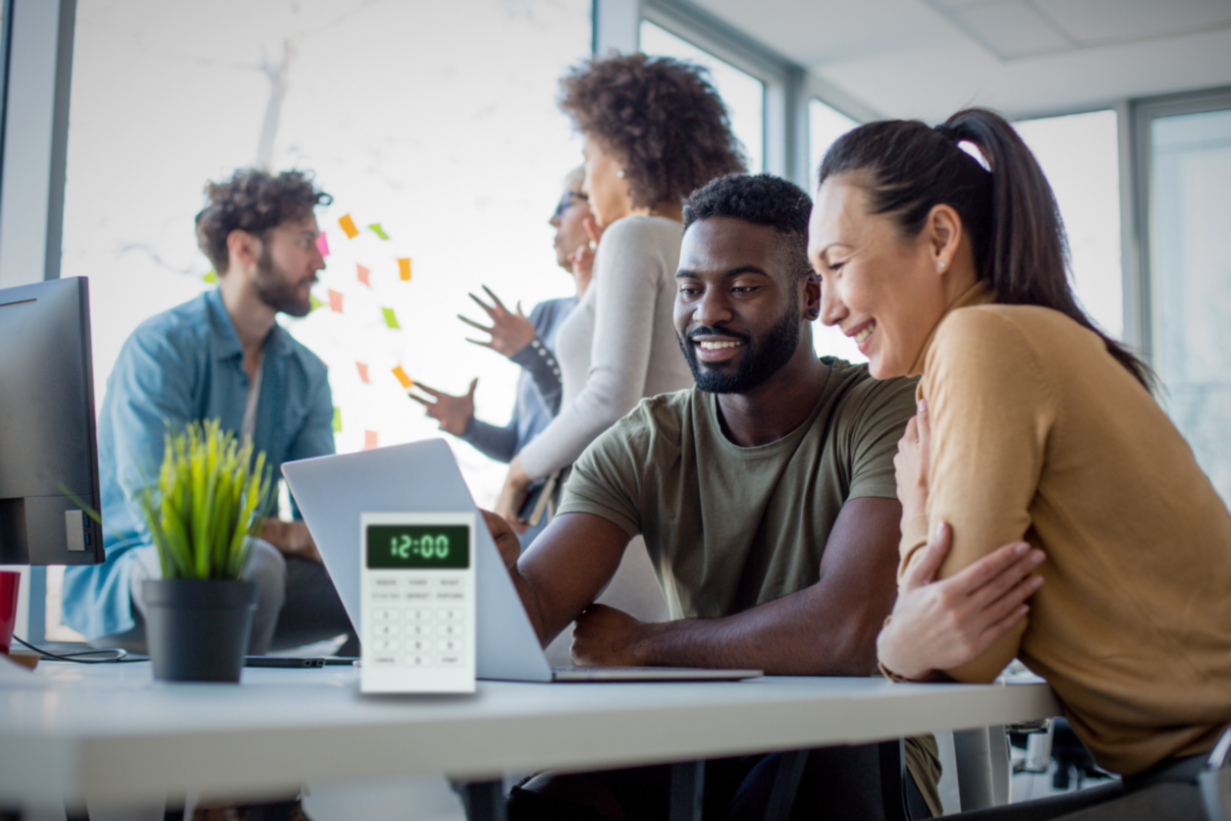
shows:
12,00
